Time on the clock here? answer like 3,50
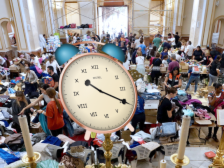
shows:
10,20
